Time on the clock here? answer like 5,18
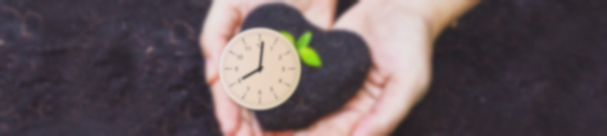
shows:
8,01
